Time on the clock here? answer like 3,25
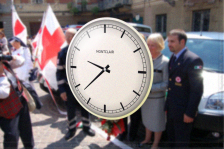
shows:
9,38
